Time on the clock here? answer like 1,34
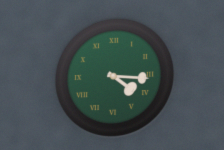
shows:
4,16
